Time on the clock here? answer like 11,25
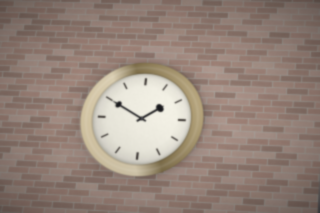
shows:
1,50
